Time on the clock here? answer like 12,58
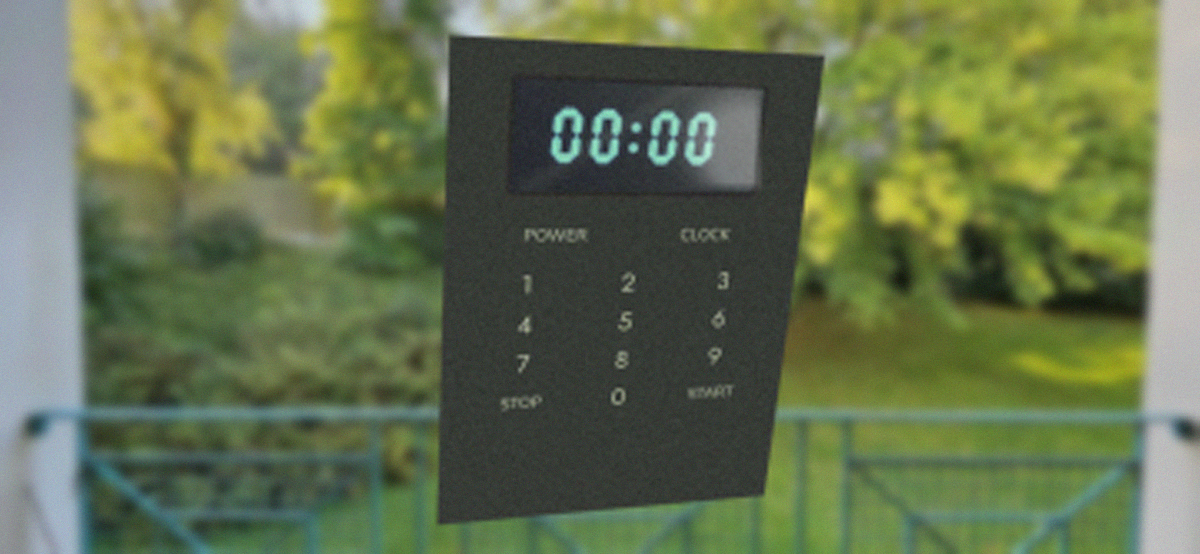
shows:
0,00
